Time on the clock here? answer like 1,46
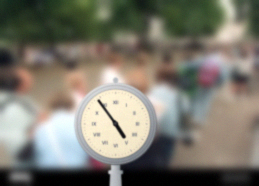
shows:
4,54
